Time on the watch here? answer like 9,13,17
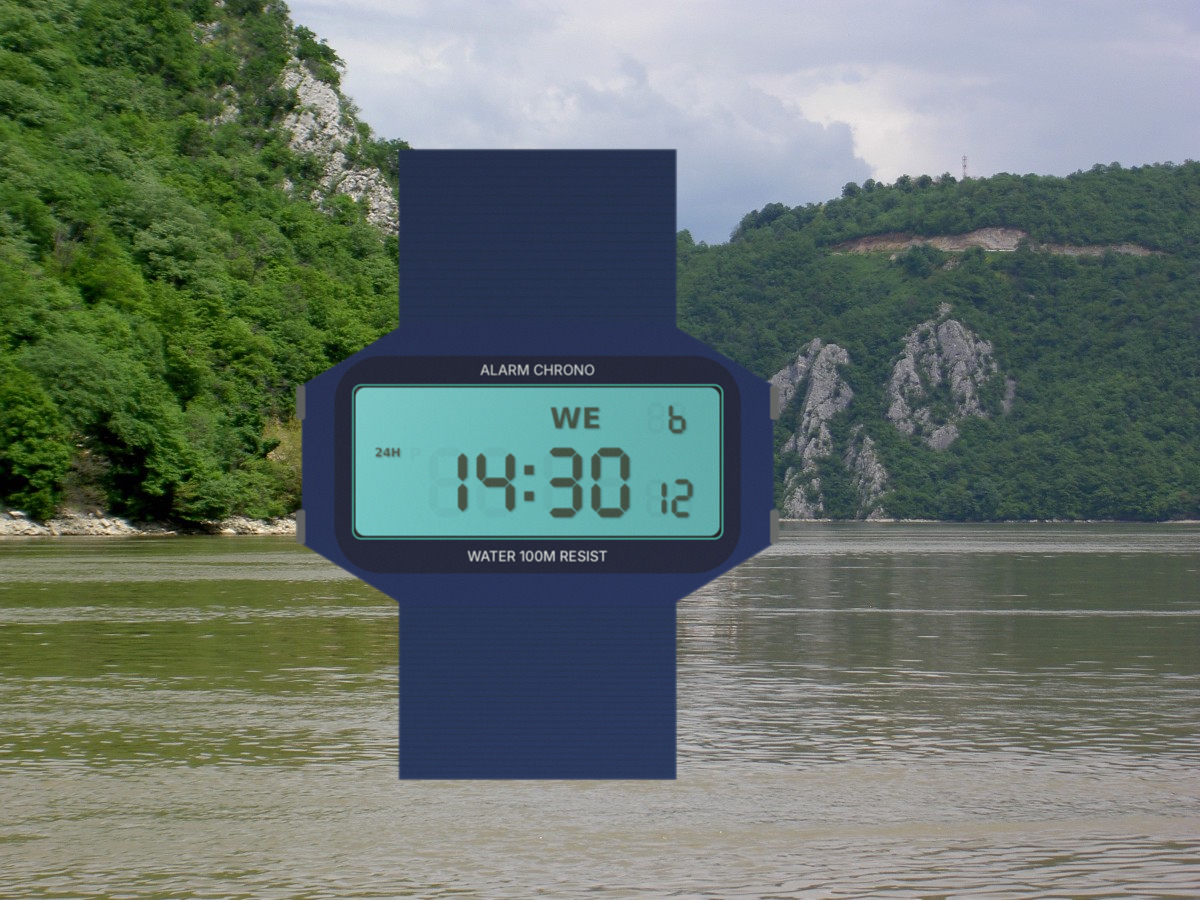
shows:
14,30,12
